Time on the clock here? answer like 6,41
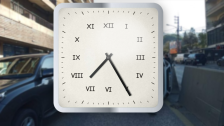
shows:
7,25
